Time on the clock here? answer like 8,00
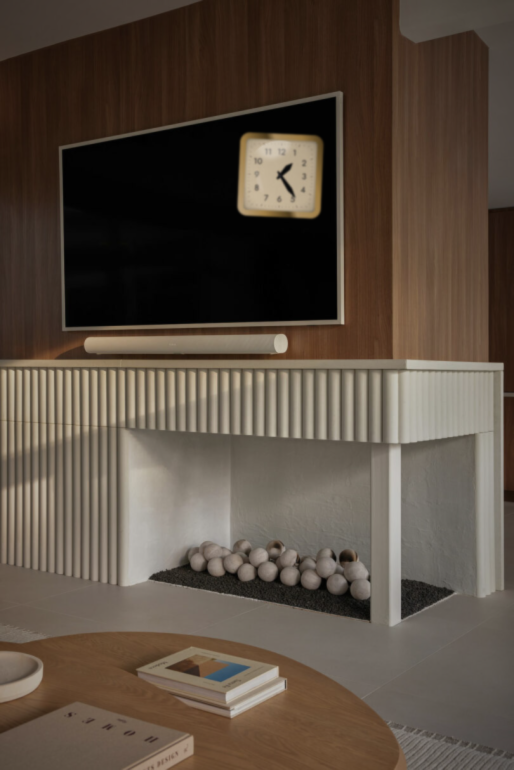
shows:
1,24
